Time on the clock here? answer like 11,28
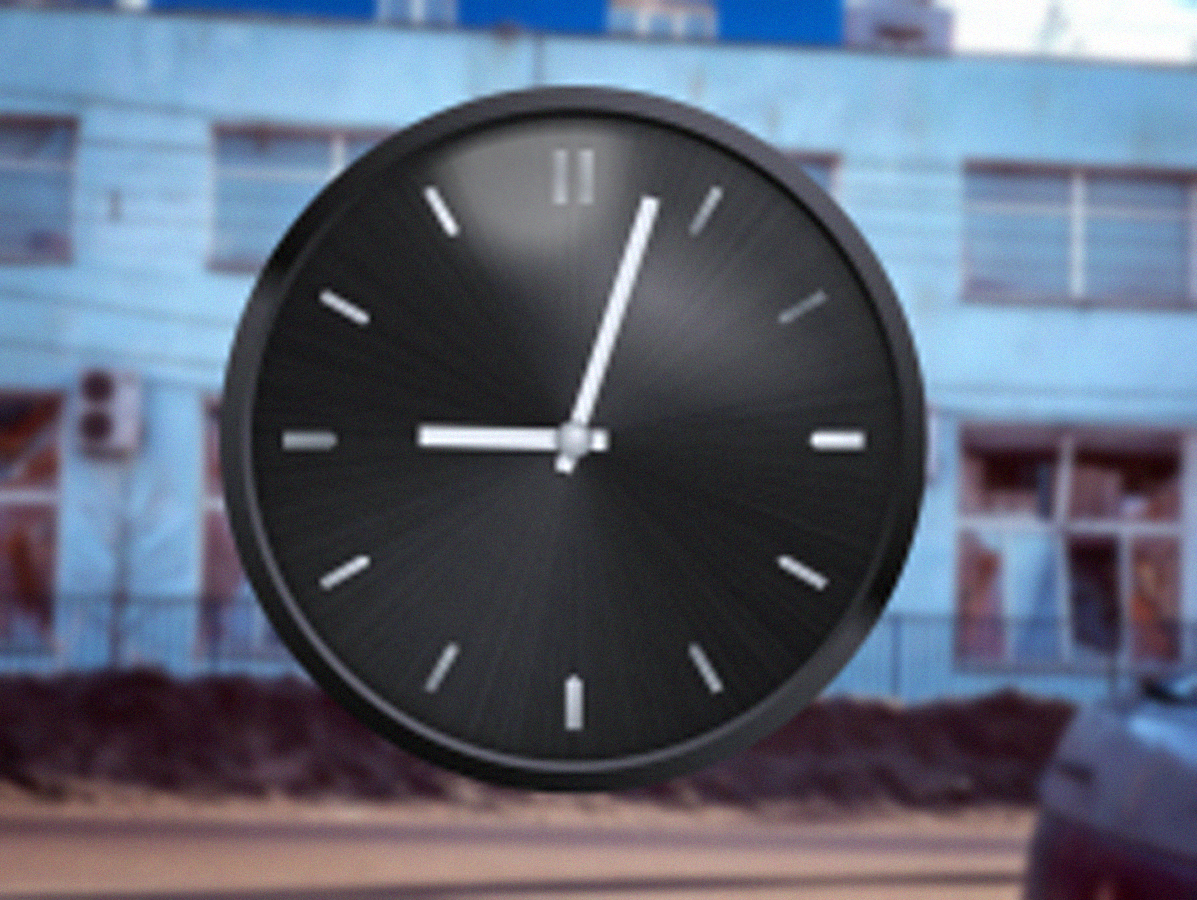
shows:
9,03
